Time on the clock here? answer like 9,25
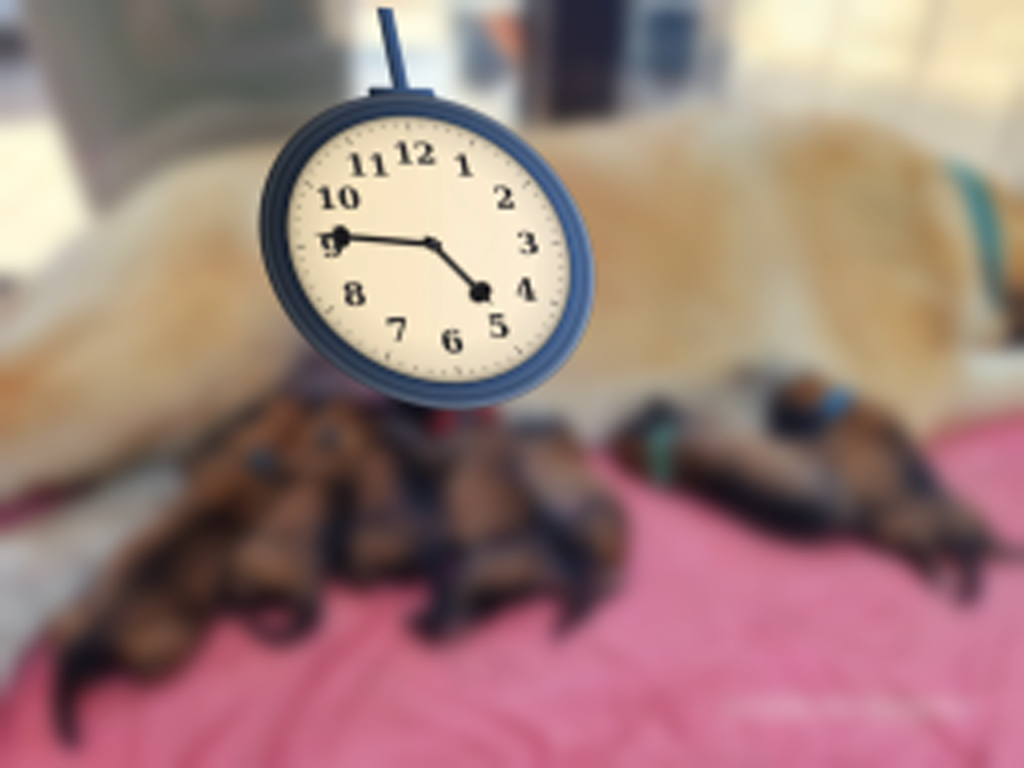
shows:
4,46
